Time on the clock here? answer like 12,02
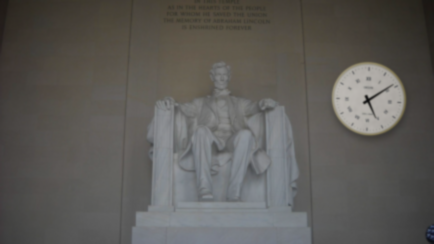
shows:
5,09
